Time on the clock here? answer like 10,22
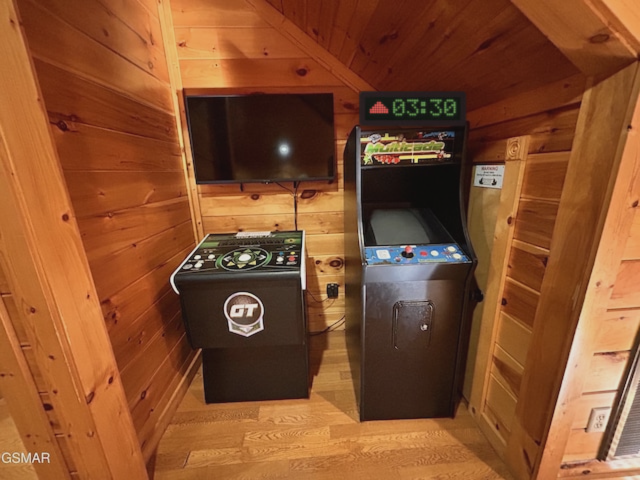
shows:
3,30
